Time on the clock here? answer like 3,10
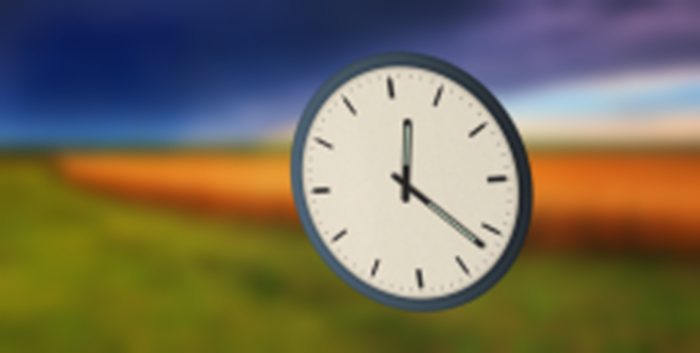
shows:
12,22
